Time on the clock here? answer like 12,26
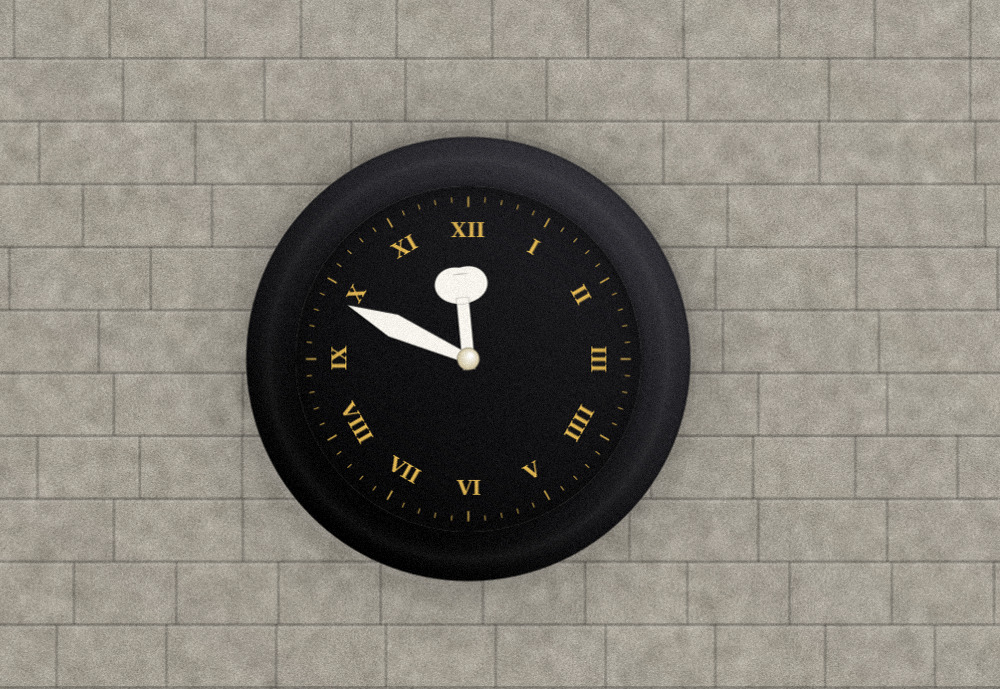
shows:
11,49
